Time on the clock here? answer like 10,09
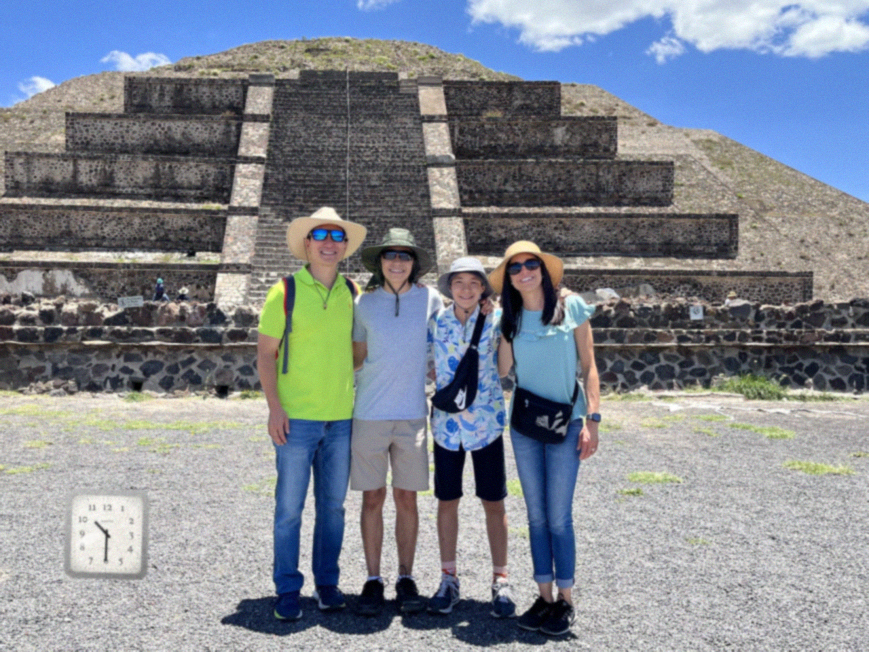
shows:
10,30
